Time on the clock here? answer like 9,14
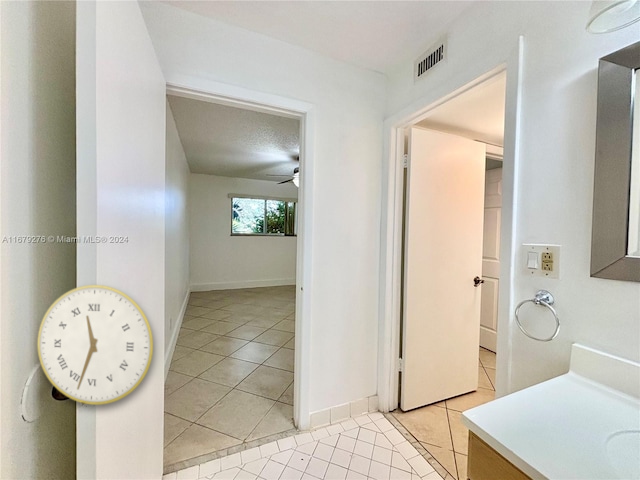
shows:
11,33
